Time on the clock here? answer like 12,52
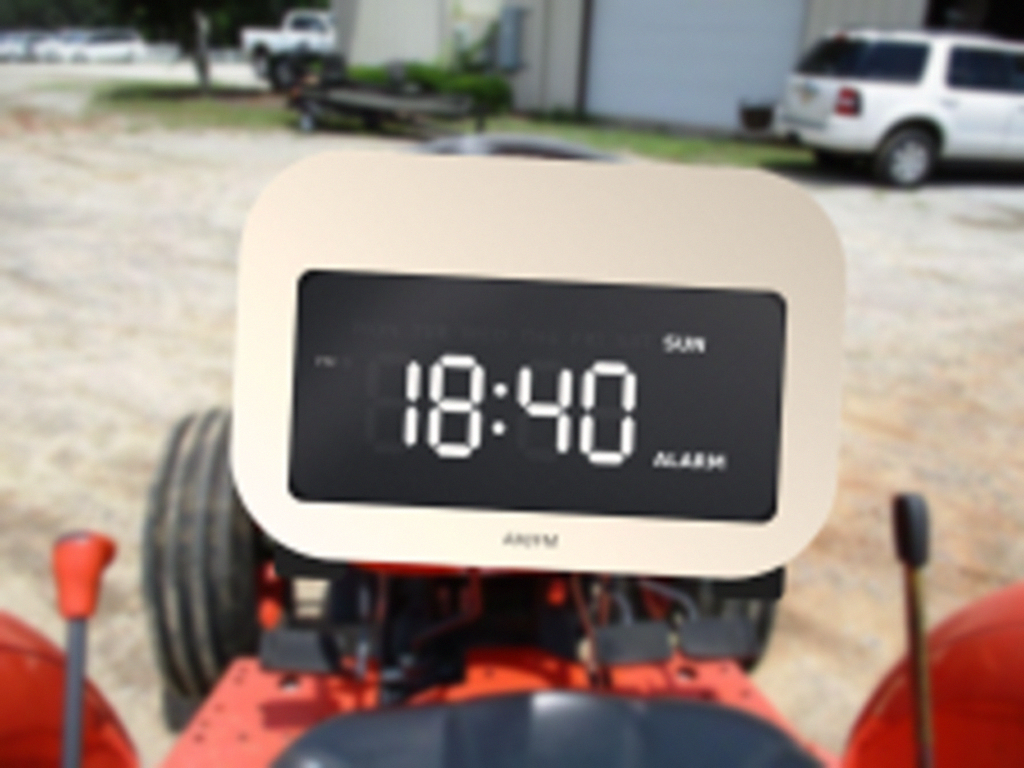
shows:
18,40
